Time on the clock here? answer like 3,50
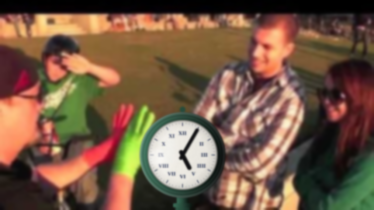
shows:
5,05
